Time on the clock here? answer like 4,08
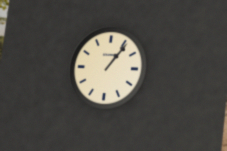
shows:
1,06
